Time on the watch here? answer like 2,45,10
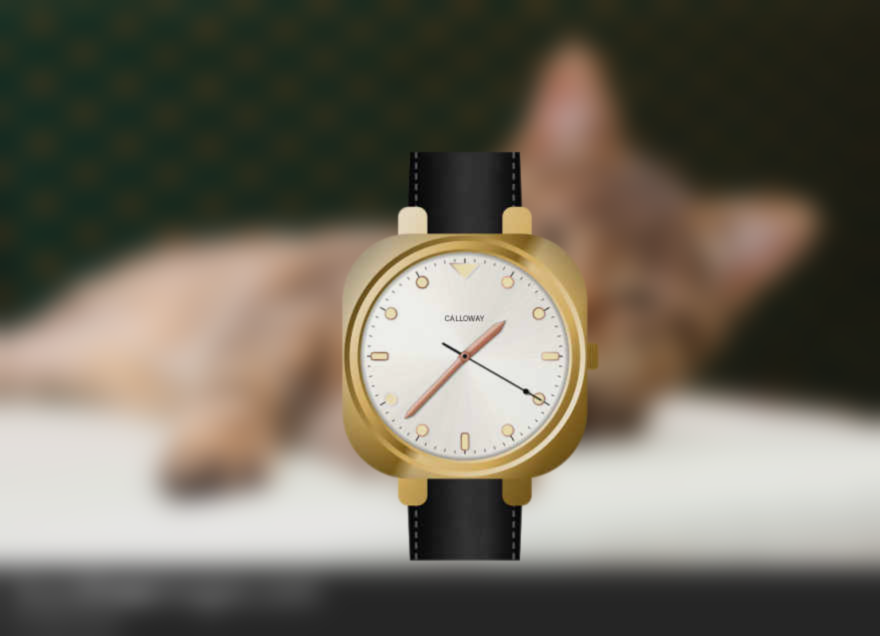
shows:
1,37,20
